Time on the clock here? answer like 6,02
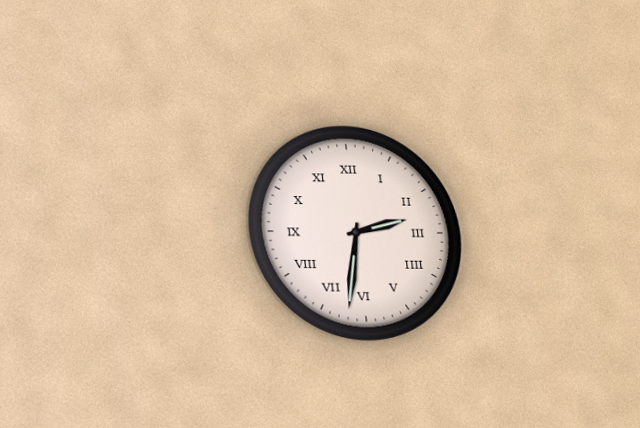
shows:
2,32
